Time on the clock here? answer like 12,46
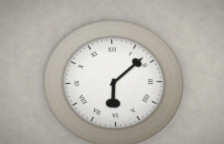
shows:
6,08
